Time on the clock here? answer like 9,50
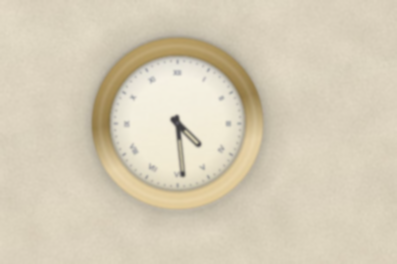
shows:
4,29
